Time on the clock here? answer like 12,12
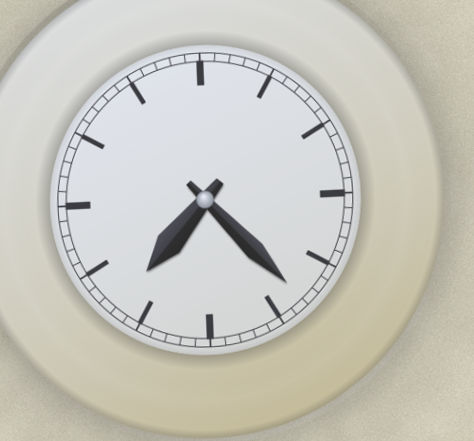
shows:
7,23
